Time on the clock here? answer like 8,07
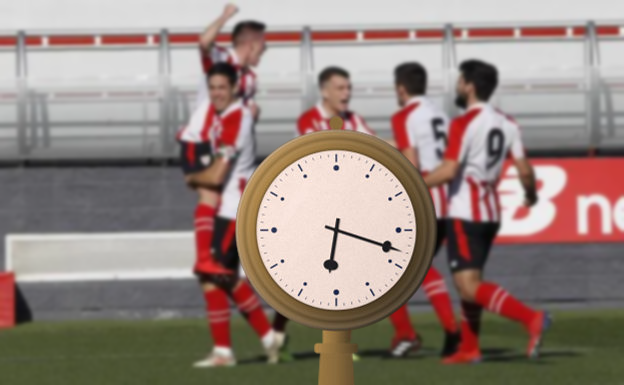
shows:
6,18
